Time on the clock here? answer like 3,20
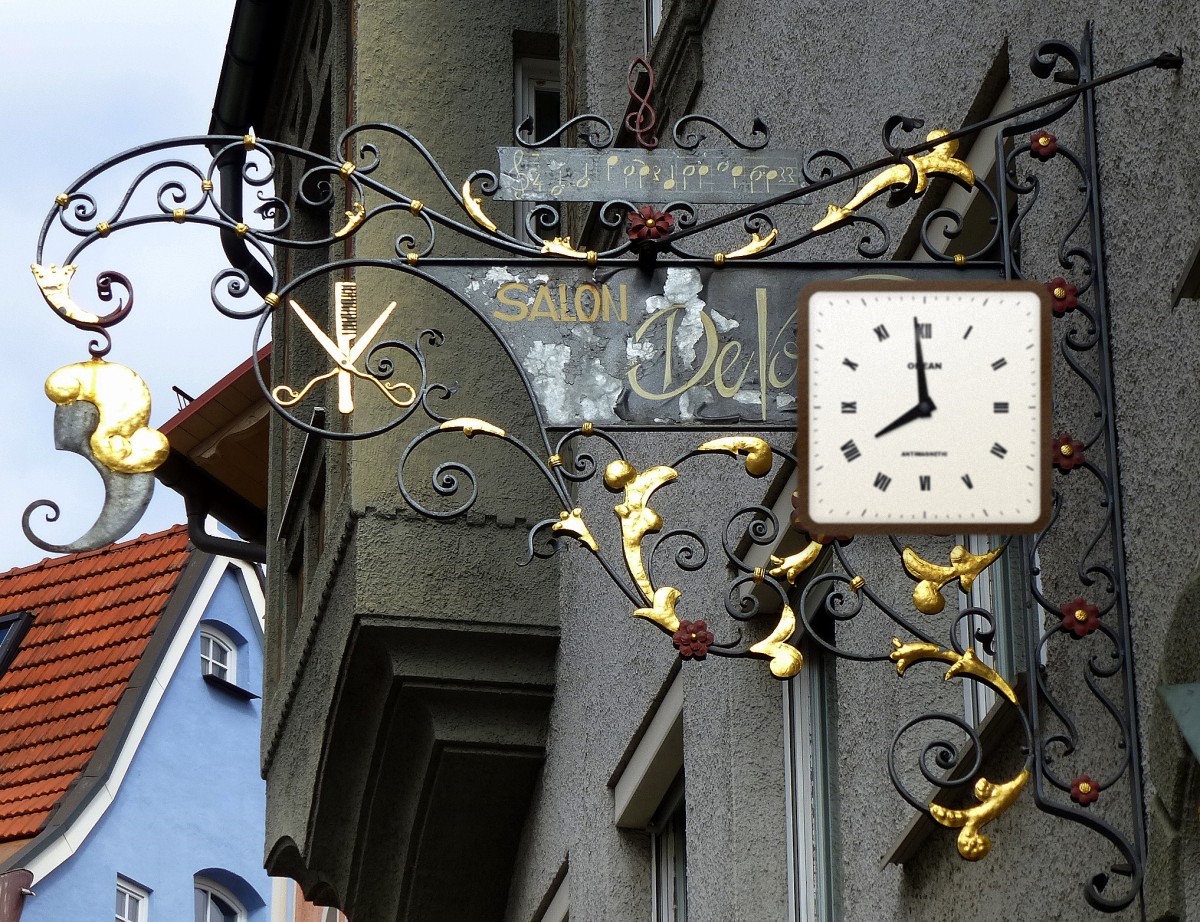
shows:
7,59
